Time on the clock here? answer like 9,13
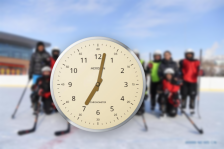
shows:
7,02
